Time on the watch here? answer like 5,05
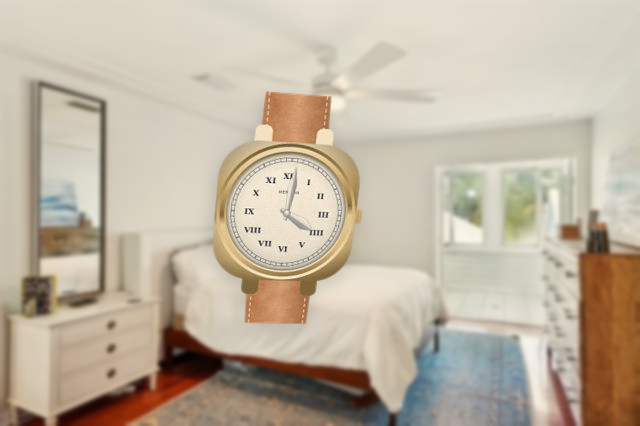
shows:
4,01
